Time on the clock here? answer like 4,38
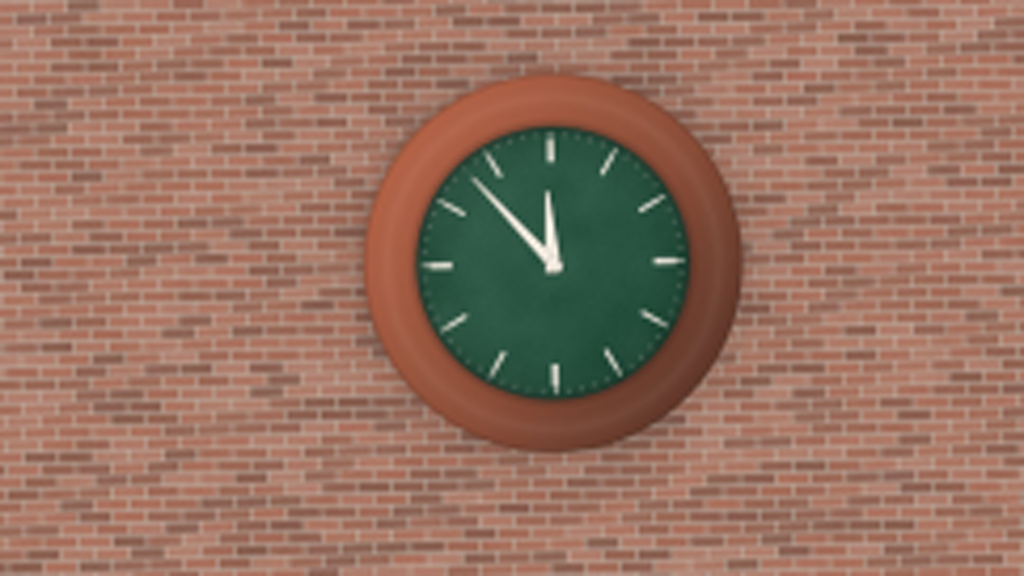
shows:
11,53
